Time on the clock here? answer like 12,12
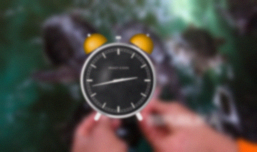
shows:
2,43
